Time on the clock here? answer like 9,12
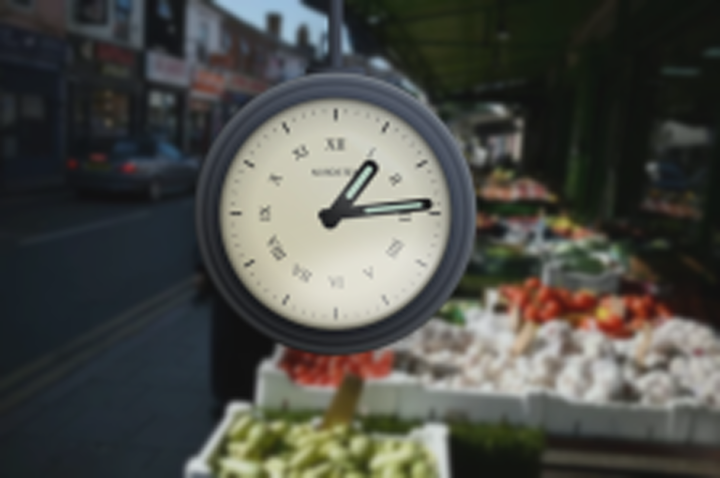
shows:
1,14
